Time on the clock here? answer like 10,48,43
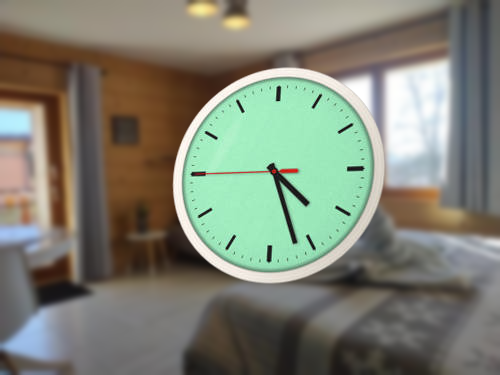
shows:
4,26,45
